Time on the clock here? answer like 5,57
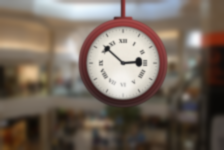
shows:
2,52
